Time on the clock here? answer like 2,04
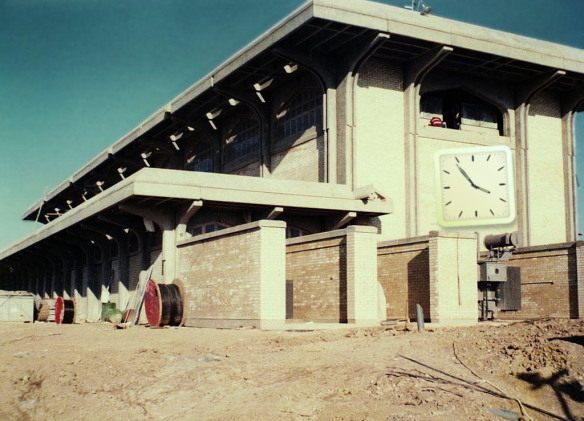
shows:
3,54
